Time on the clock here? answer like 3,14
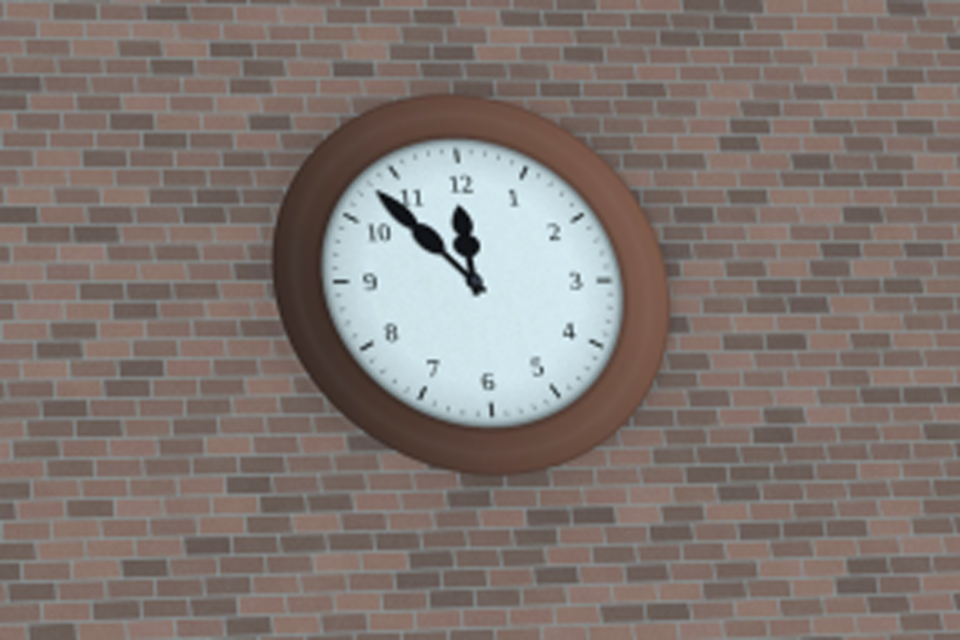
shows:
11,53
